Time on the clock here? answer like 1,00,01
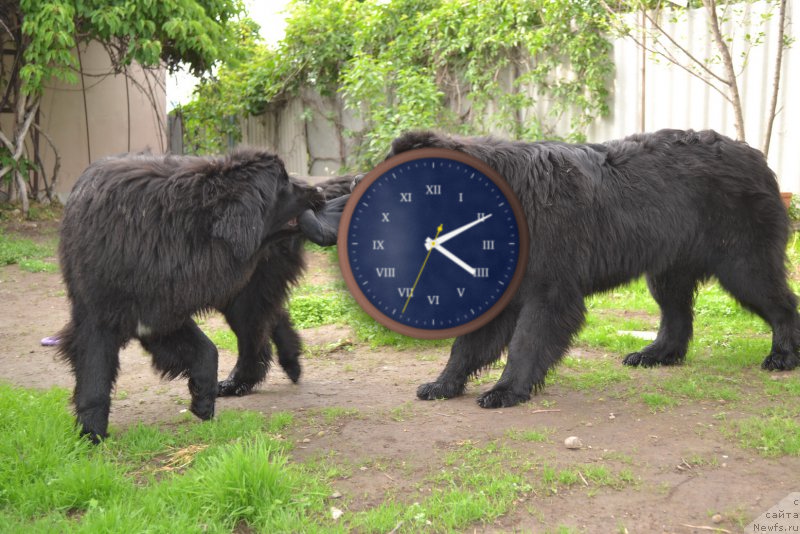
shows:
4,10,34
